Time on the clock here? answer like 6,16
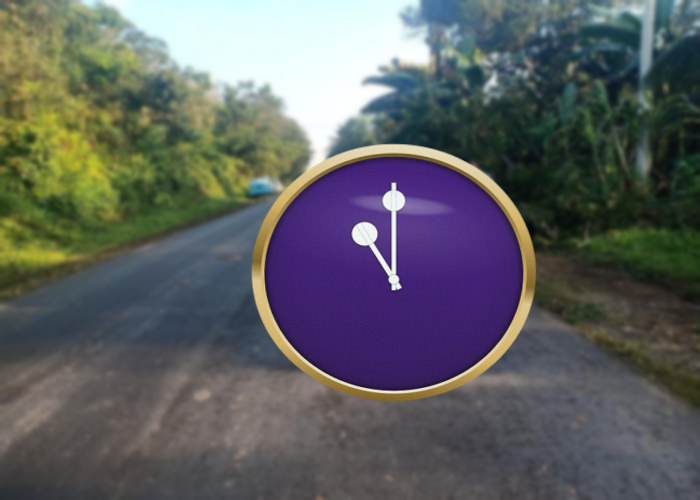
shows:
11,00
